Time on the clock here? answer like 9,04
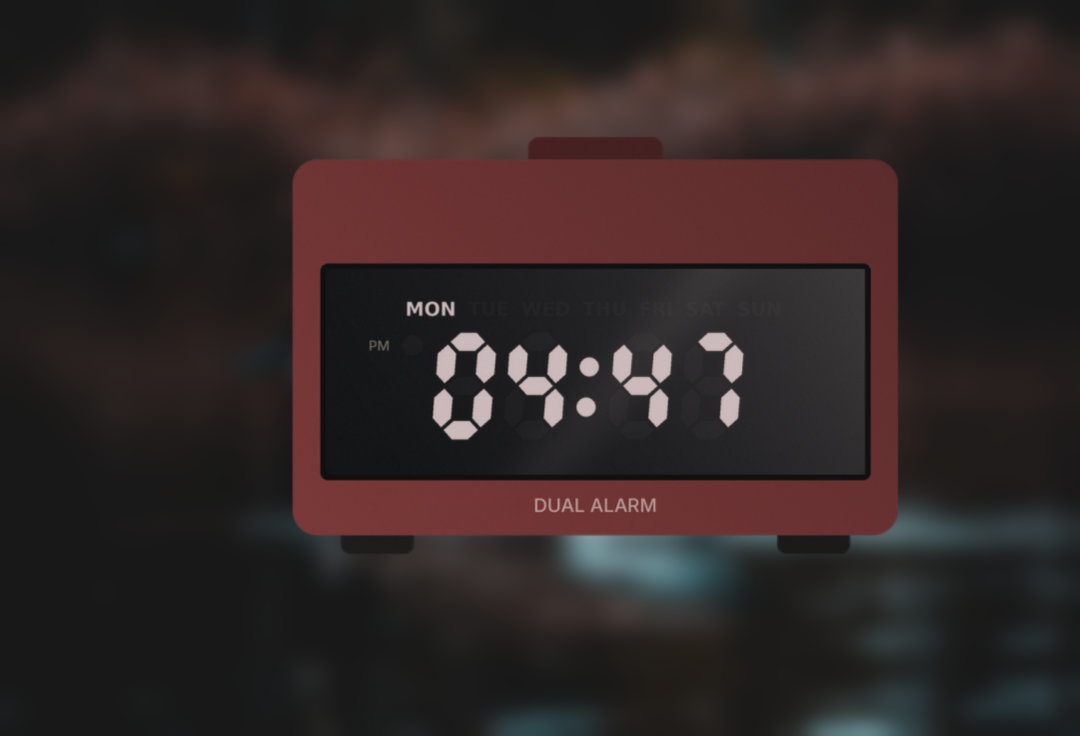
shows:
4,47
